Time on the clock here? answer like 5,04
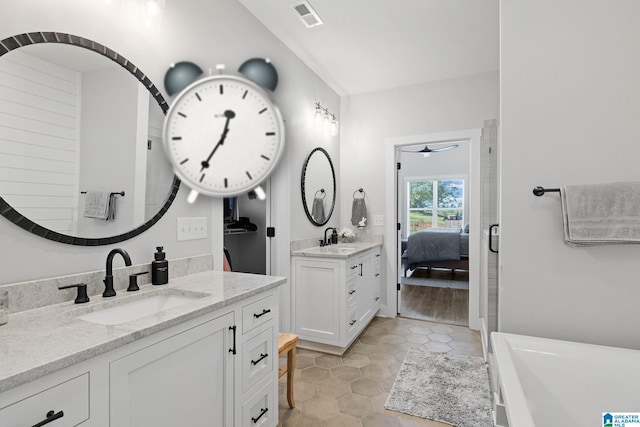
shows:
12,36
